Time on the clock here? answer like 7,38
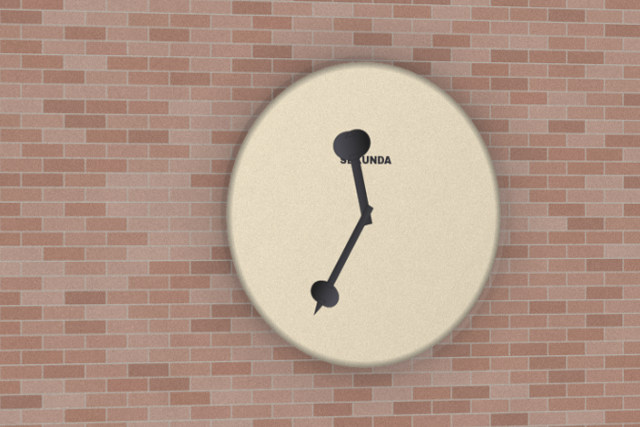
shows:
11,35
